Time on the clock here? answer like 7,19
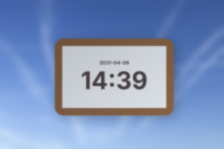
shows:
14,39
